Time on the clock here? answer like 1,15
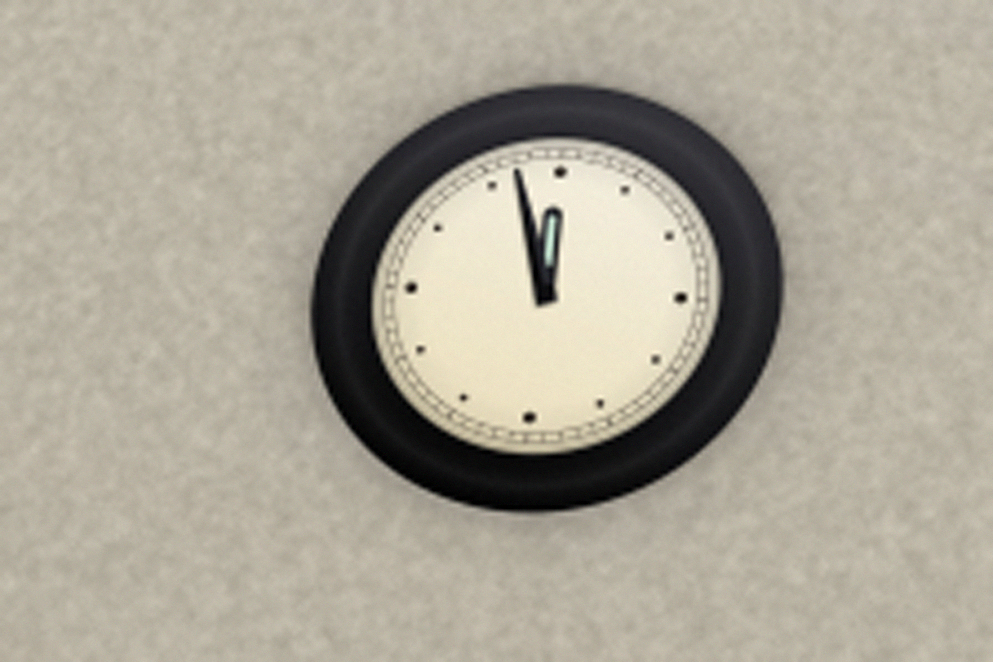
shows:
11,57
